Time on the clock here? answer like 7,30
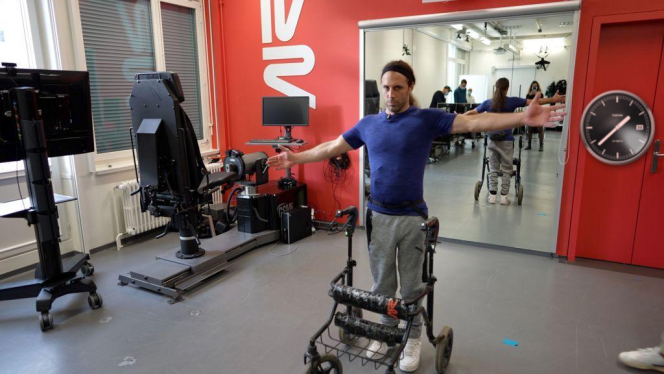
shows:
1,38
